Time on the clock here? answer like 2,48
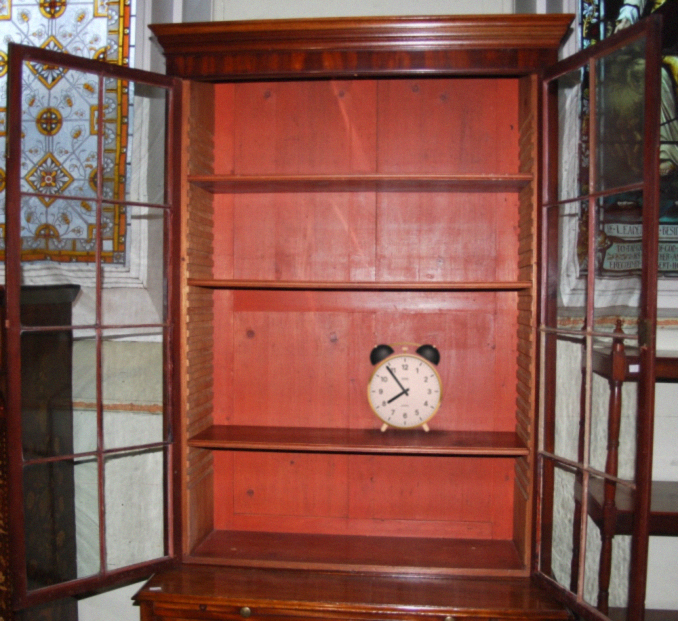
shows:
7,54
